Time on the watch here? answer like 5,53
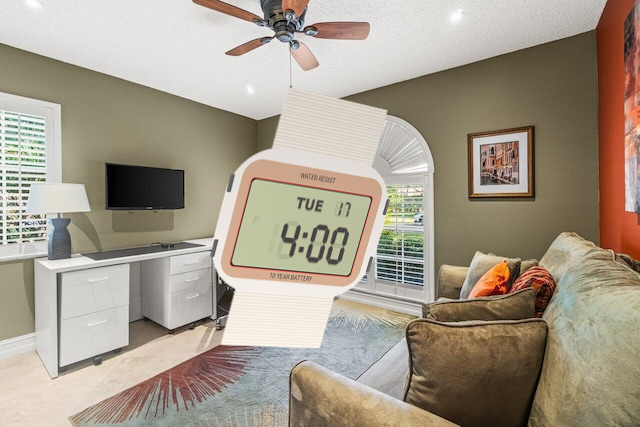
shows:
4,00
